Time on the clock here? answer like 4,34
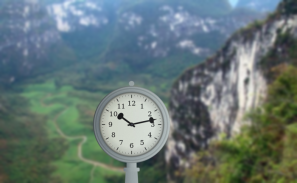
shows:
10,13
